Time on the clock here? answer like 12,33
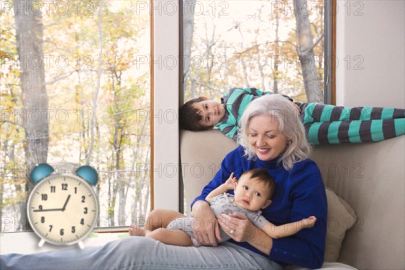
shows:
12,44
